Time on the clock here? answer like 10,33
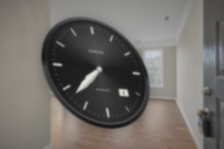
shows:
7,38
